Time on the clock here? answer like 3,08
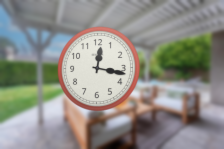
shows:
12,17
